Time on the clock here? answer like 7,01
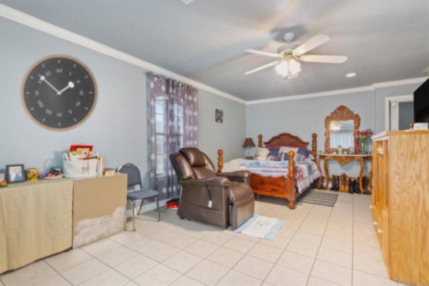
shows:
1,52
